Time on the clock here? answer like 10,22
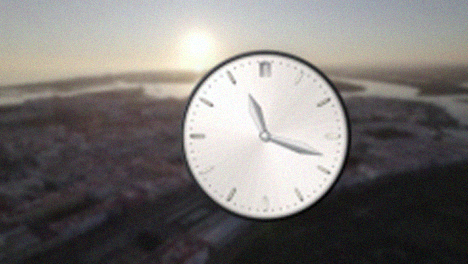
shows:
11,18
